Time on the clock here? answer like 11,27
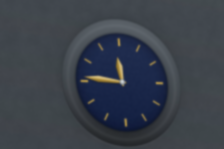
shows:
11,46
